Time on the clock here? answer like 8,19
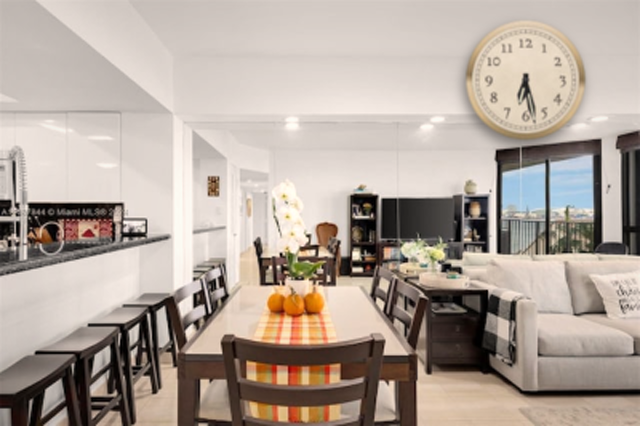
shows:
6,28
